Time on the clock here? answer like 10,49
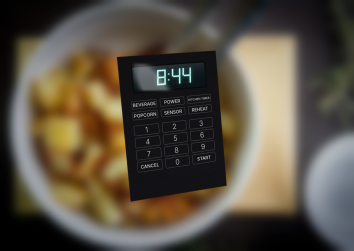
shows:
8,44
